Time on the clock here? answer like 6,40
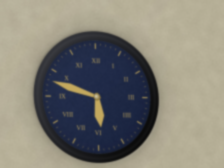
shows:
5,48
